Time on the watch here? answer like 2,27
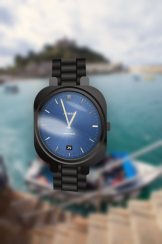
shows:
12,57
